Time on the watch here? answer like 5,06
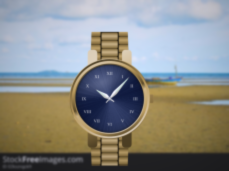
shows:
10,07
